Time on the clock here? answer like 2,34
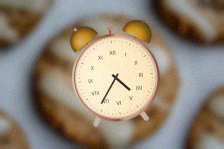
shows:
4,36
